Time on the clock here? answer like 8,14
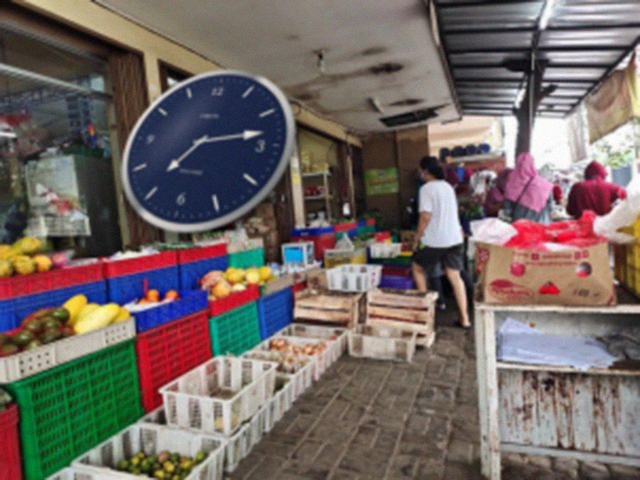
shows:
7,13
